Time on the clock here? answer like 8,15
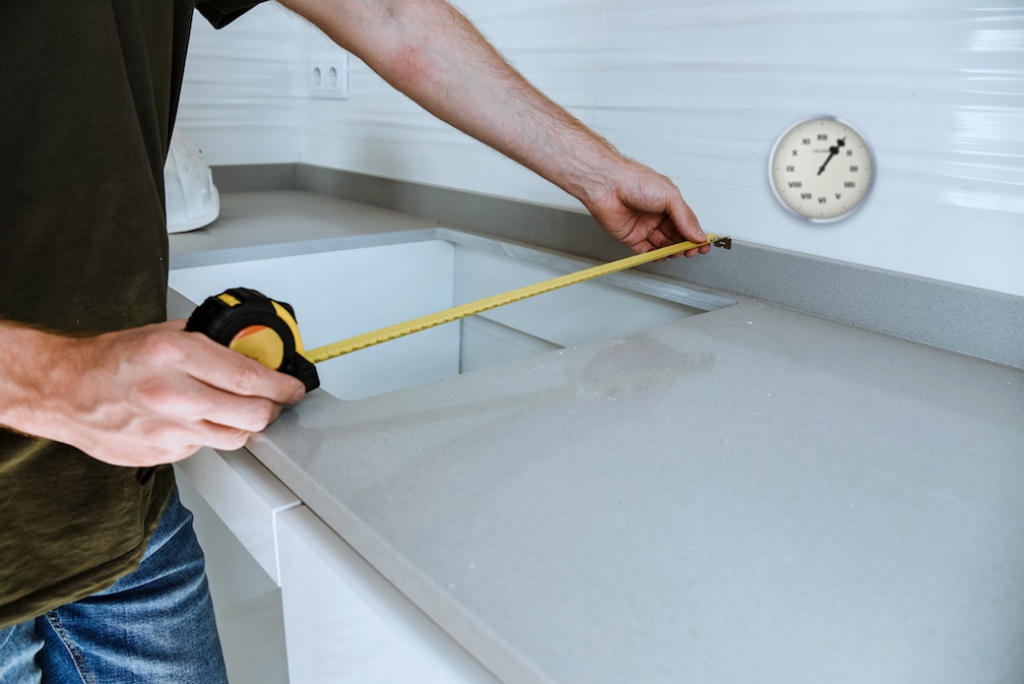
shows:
1,06
